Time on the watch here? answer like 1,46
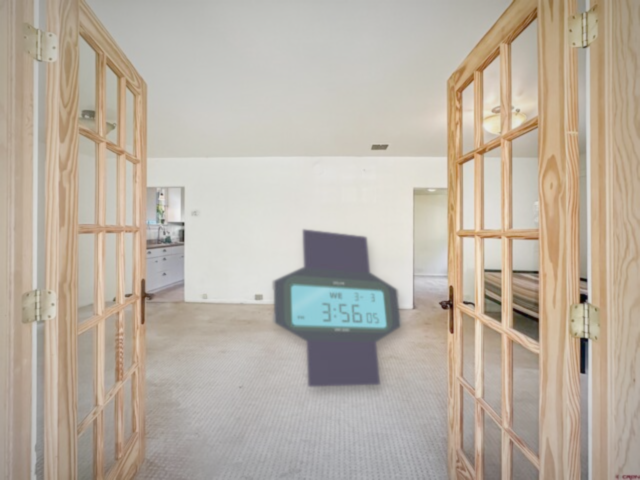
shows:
3,56
